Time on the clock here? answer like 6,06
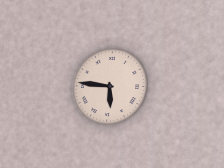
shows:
5,46
